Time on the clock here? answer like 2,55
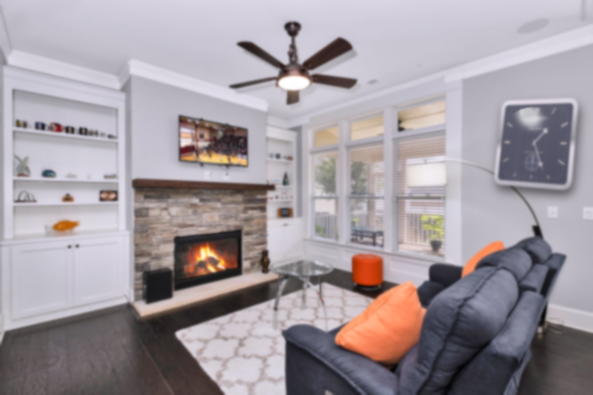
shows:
1,26
